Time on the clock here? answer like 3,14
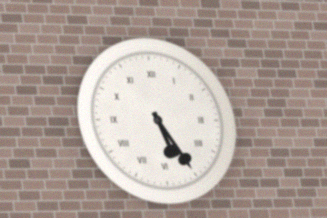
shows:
5,25
